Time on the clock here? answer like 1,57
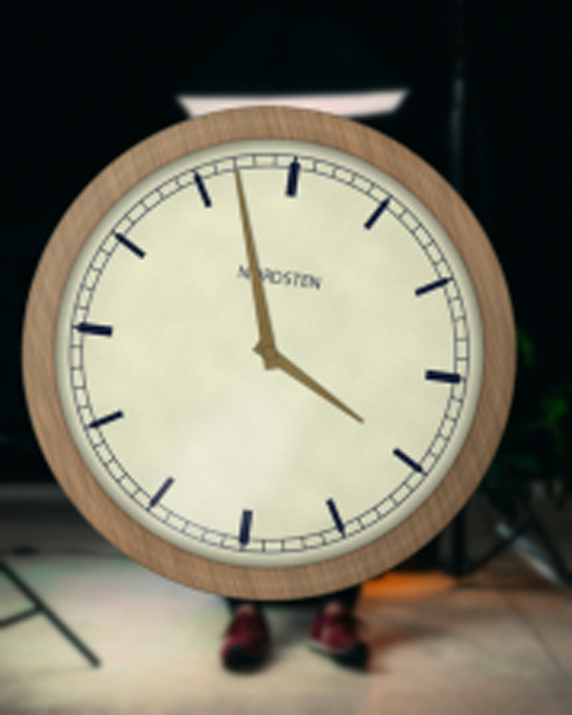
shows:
3,57
